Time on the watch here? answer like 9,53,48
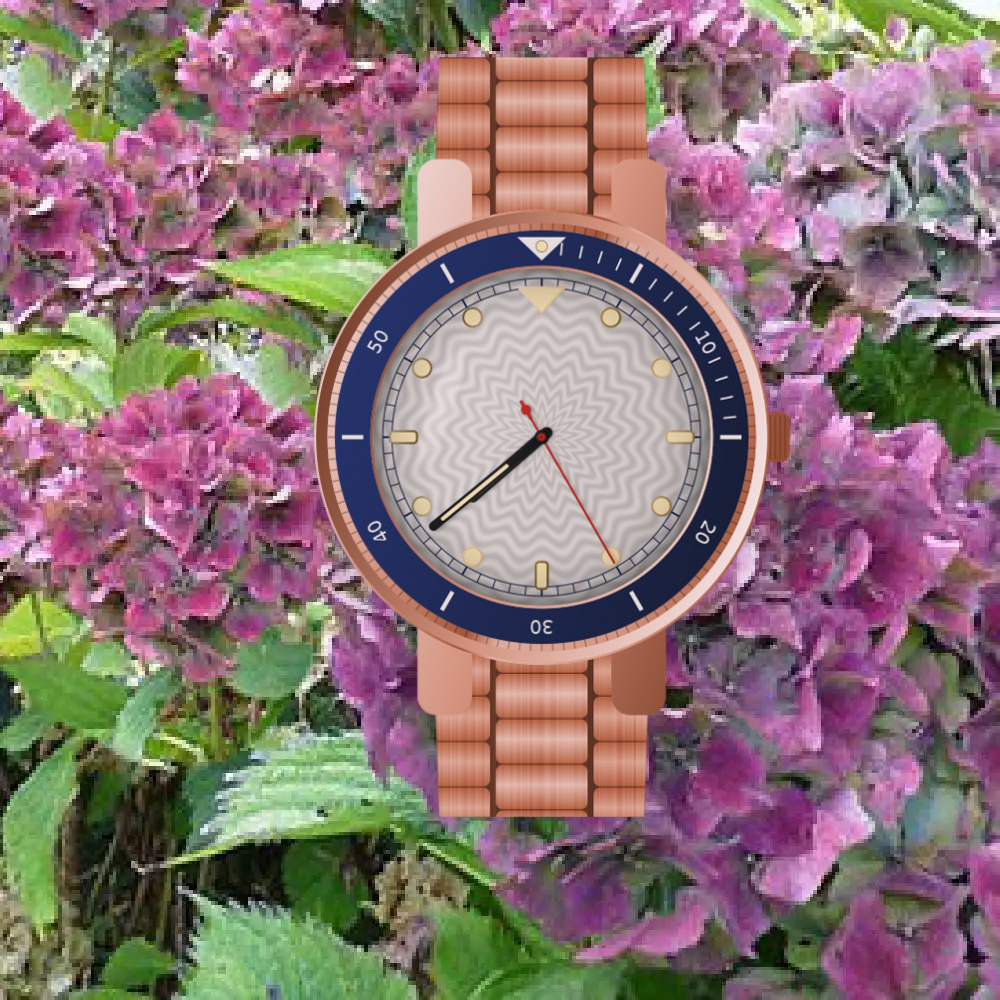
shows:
7,38,25
